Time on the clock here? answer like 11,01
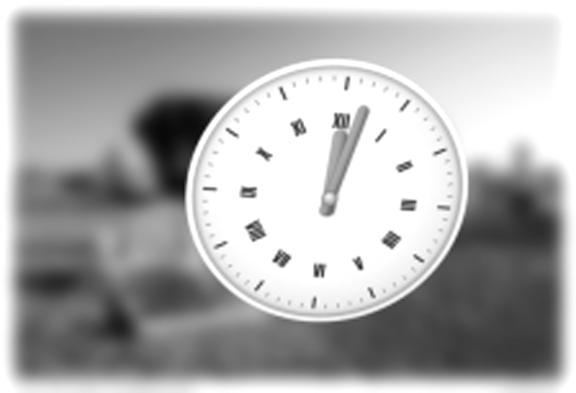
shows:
12,02
